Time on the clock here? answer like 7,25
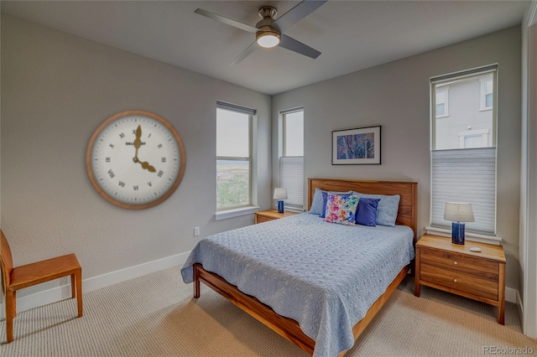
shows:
4,01
